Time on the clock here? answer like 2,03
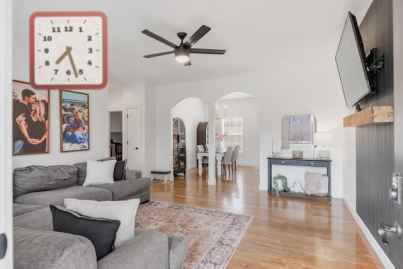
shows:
7,27
